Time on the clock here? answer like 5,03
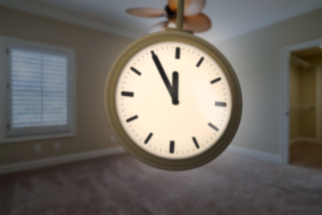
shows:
11,55
